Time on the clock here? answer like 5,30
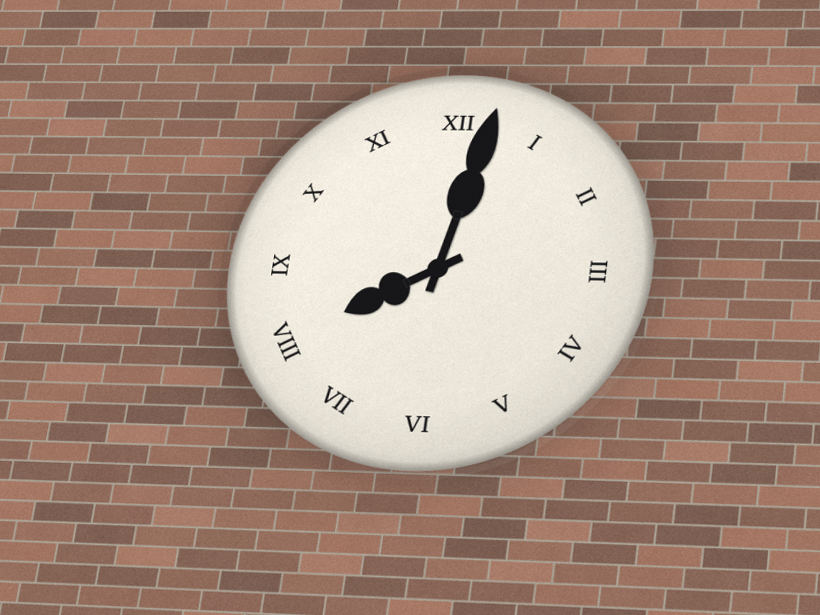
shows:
8,02
